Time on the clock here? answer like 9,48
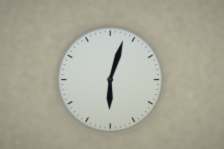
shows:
6,03
